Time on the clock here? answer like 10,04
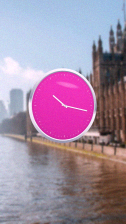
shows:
10,17
